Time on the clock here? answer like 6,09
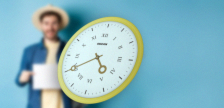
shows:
4,40
